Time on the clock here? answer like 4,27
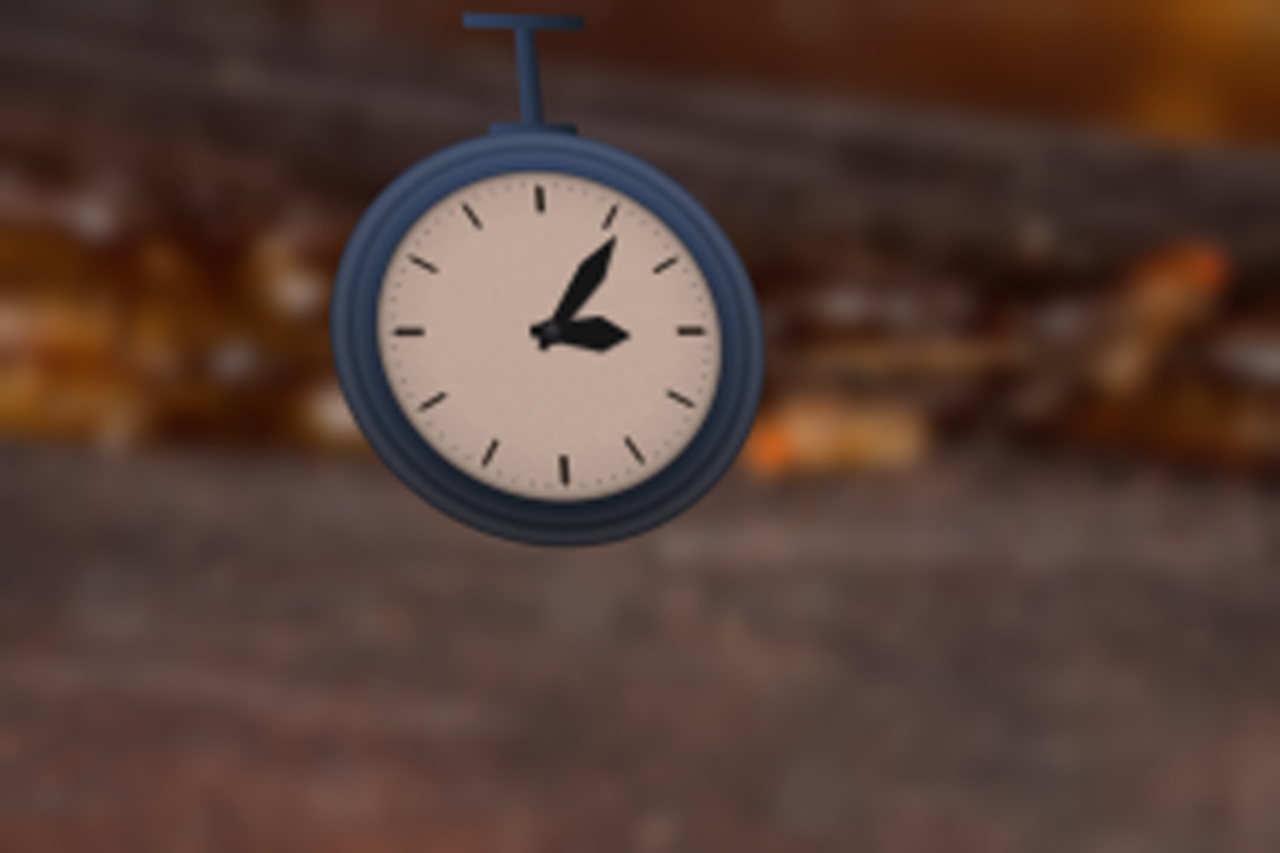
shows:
3,06
